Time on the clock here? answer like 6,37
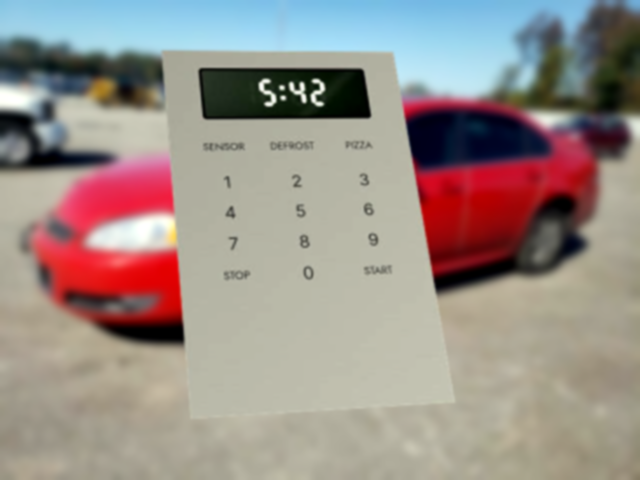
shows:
5,42
